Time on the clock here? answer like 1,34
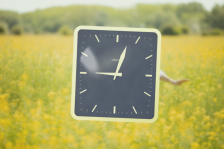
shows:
9,03
